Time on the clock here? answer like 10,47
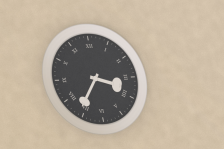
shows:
3,36
